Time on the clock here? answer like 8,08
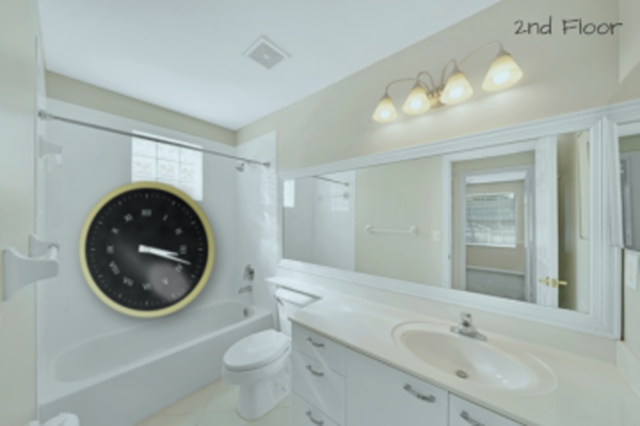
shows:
3,18
